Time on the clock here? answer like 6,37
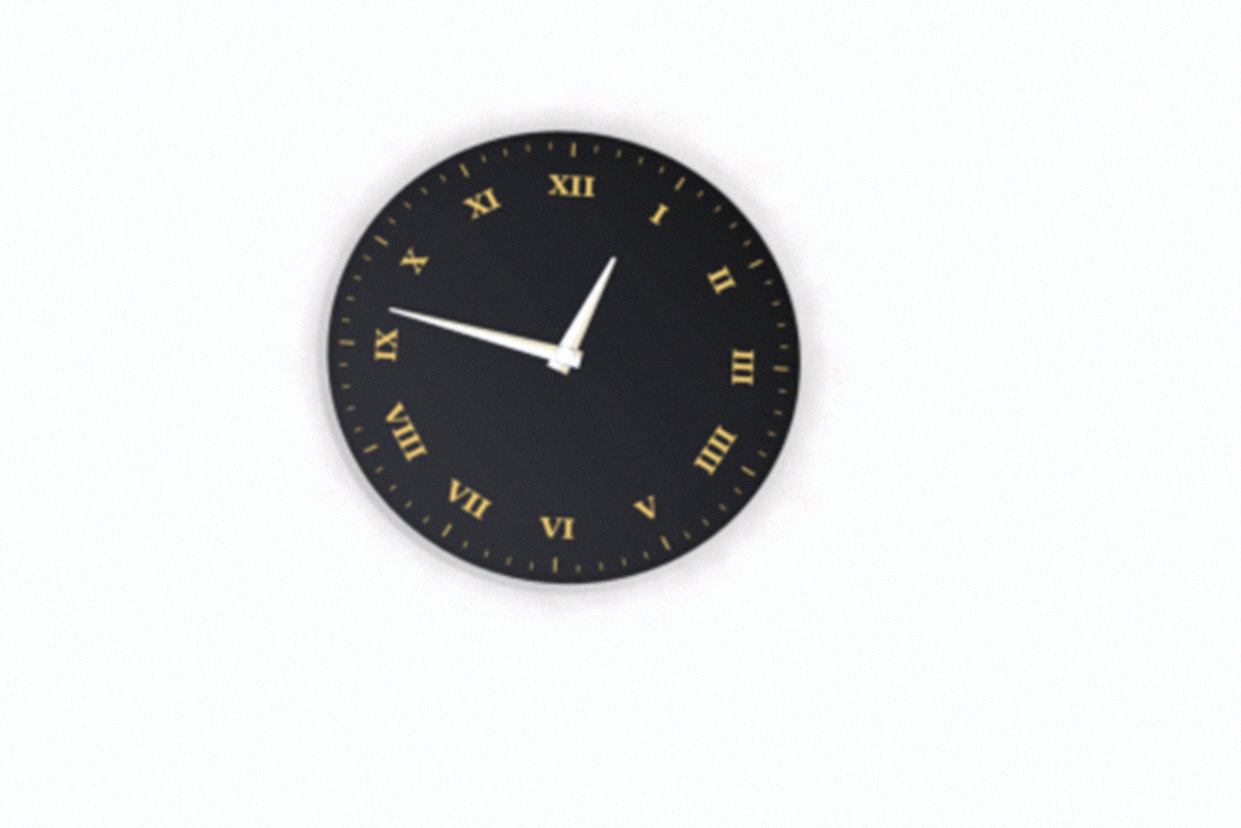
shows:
12,47
